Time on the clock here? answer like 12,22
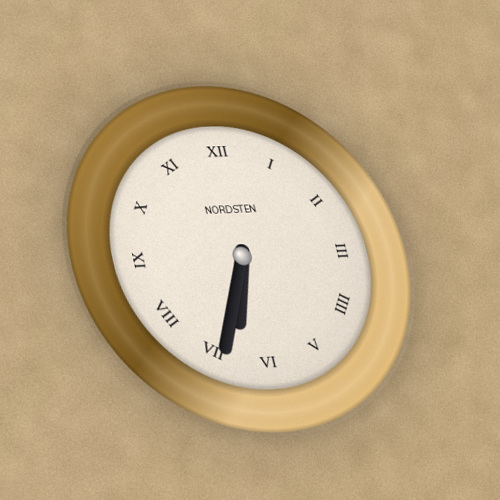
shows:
6,34
